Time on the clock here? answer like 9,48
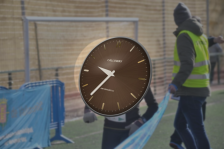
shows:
9,36
